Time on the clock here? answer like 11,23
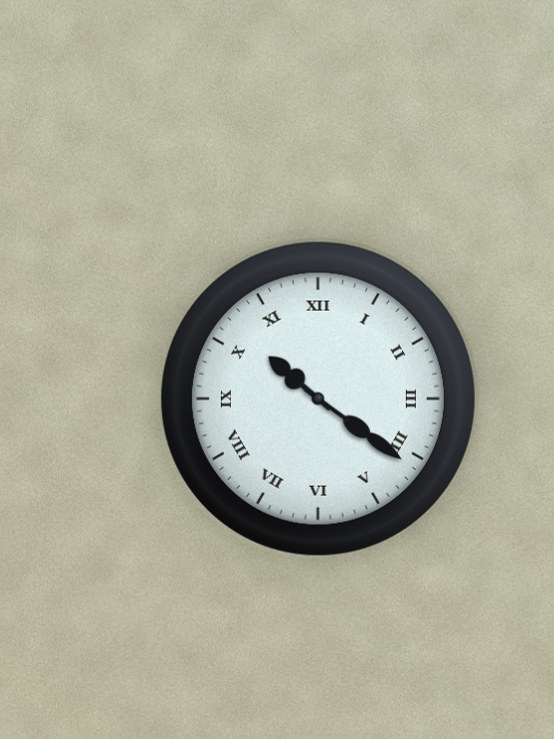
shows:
10,21
